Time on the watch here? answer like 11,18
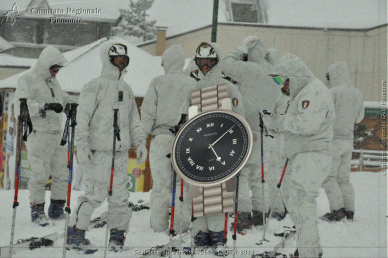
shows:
5,09
